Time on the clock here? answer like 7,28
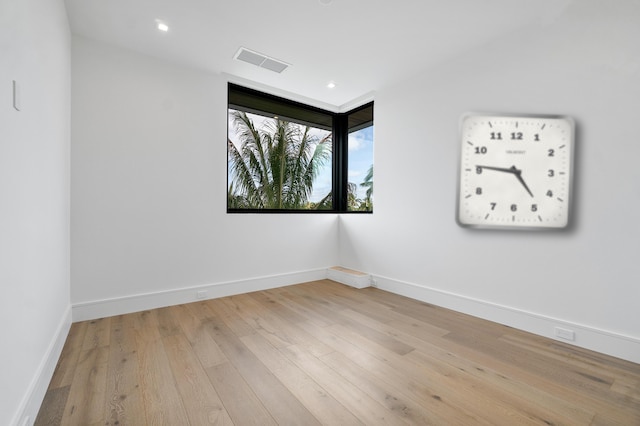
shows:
4,46
